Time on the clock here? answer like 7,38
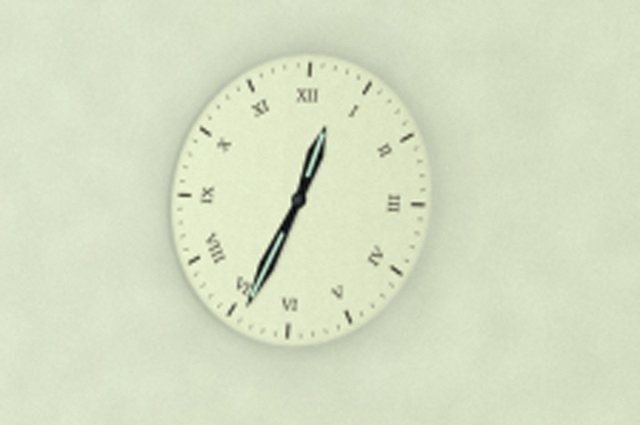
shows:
12,34
